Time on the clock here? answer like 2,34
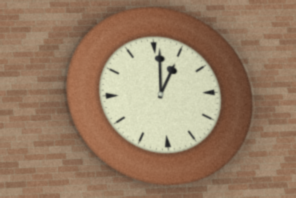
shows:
1,01
